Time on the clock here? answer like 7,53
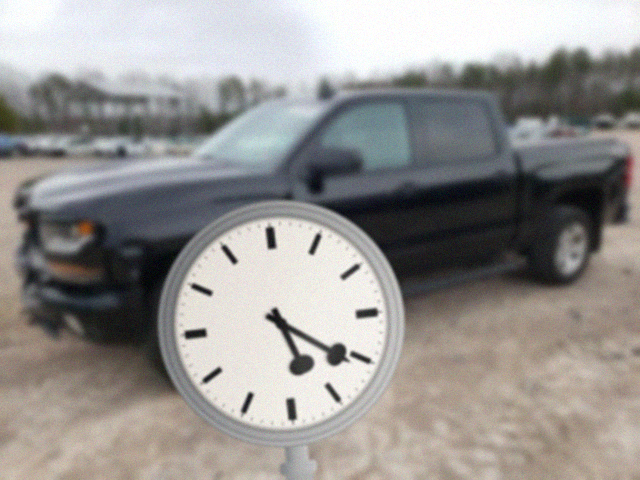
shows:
5,21
